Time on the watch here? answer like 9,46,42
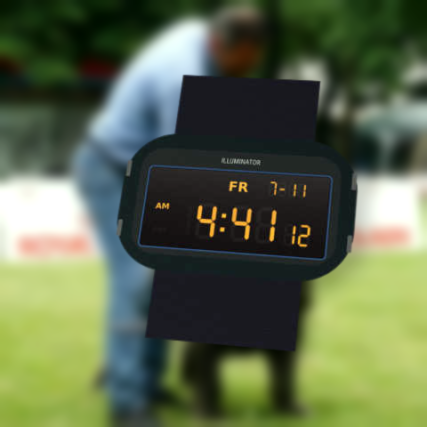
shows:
4,41,12
